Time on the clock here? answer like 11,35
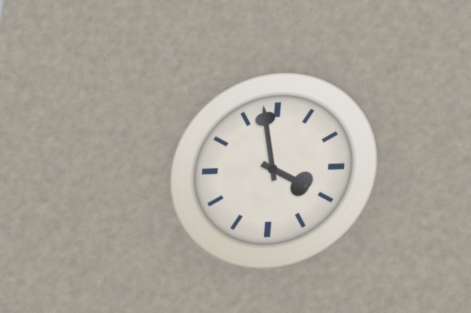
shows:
3,58
